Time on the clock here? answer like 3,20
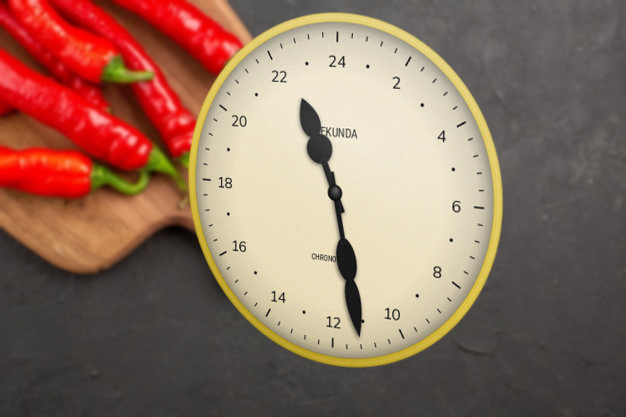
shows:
22,28
